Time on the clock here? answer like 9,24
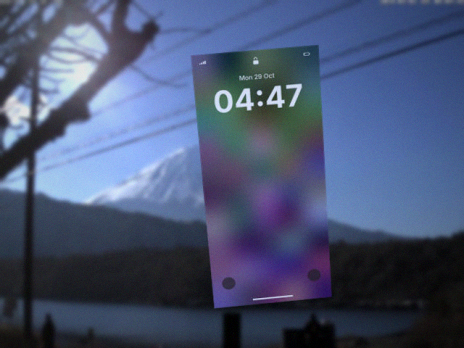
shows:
4,47
